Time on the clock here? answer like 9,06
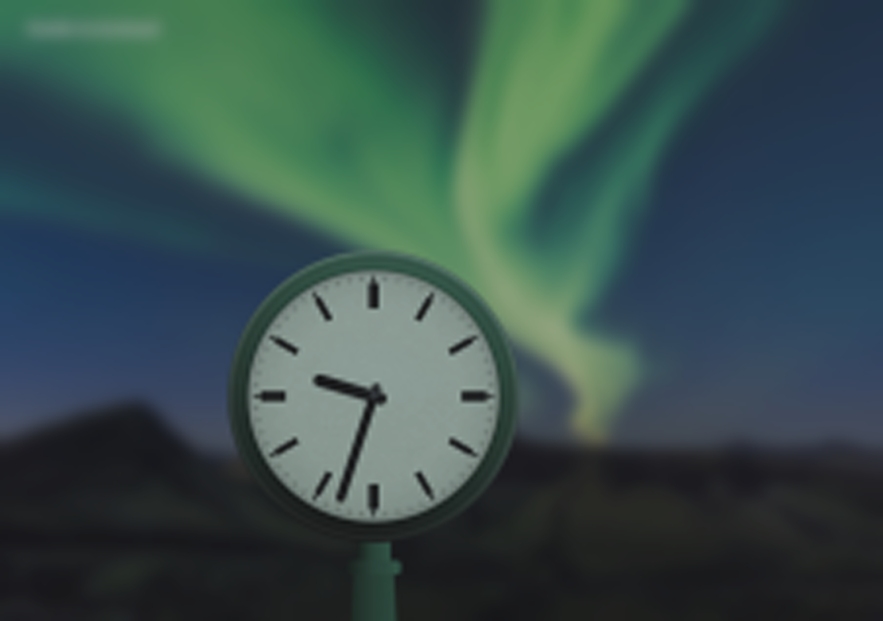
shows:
9,33
